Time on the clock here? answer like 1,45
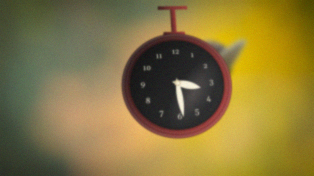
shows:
3,29
